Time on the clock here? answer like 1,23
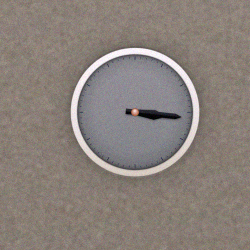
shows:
3,16
